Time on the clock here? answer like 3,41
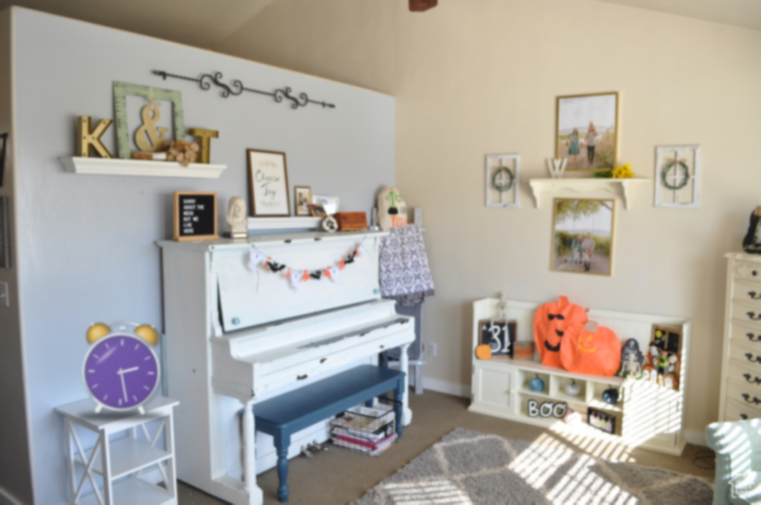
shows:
2,28
